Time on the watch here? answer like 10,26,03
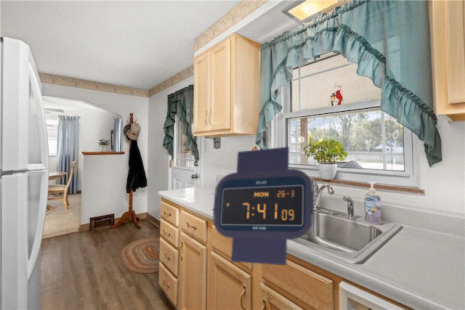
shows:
7,41,09
